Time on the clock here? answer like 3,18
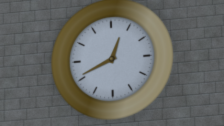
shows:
12,41
